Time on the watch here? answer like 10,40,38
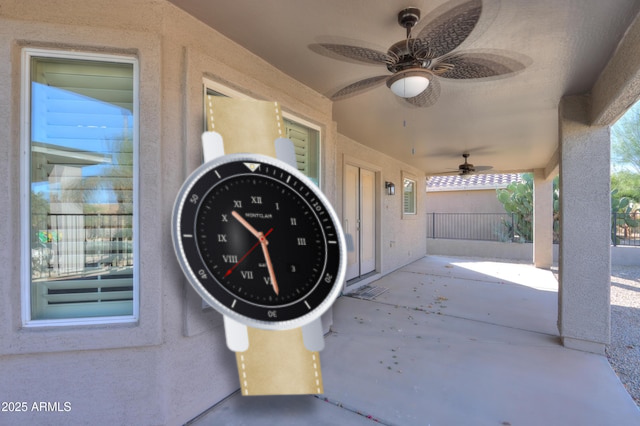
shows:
10,28,38
